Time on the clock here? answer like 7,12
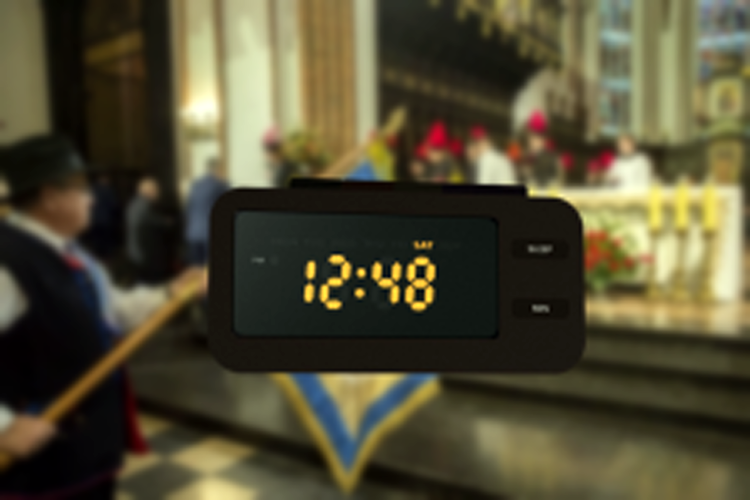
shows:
12,48
